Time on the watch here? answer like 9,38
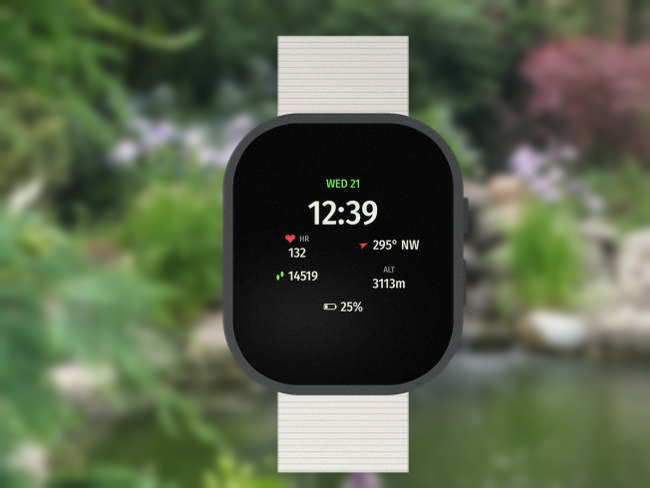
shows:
12,39
